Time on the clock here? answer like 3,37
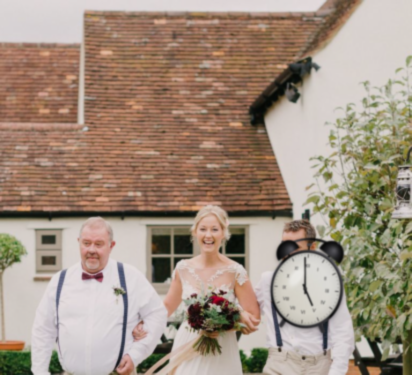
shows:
4,59
